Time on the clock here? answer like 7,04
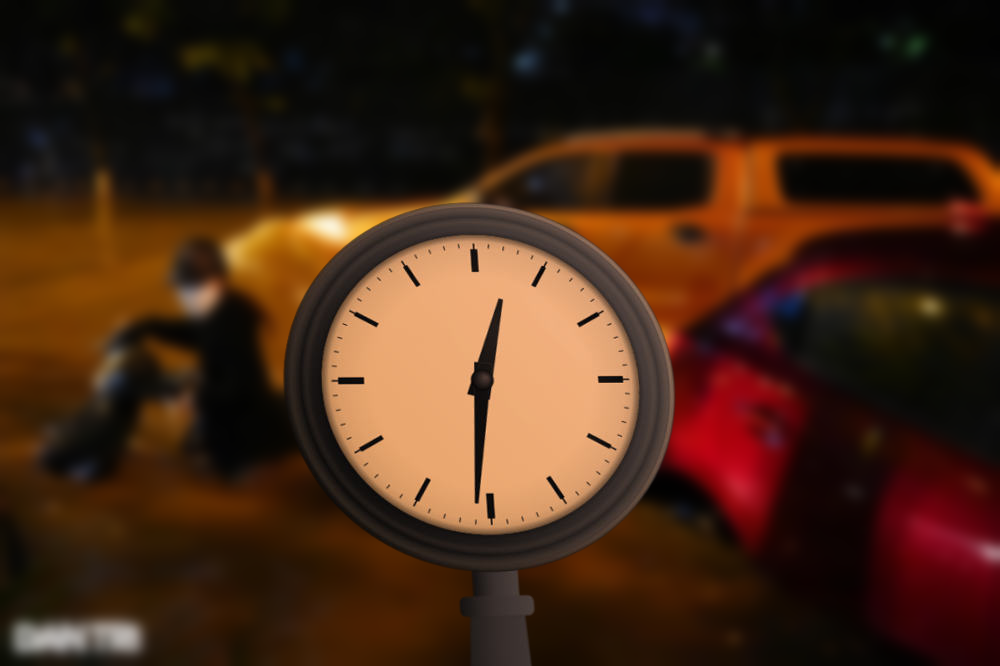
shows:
12,31
